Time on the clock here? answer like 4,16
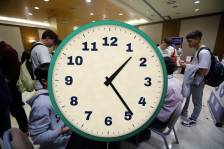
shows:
1,24
